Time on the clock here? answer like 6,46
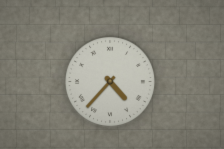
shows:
4,37
